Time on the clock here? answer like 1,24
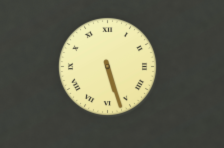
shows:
5,27
